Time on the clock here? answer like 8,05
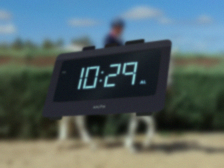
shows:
10,29
